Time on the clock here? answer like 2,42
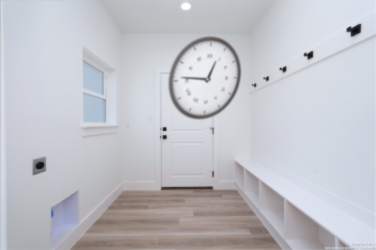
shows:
12,46
